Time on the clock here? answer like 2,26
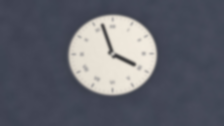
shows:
3,57
